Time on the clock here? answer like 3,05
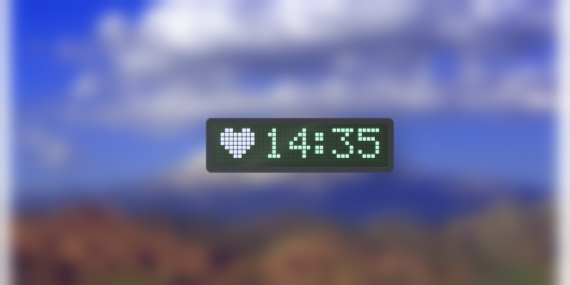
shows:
14,35
